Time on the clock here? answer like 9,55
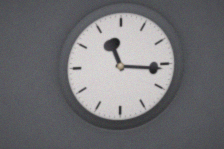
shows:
11,16
